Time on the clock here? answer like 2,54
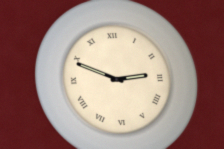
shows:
2,49
